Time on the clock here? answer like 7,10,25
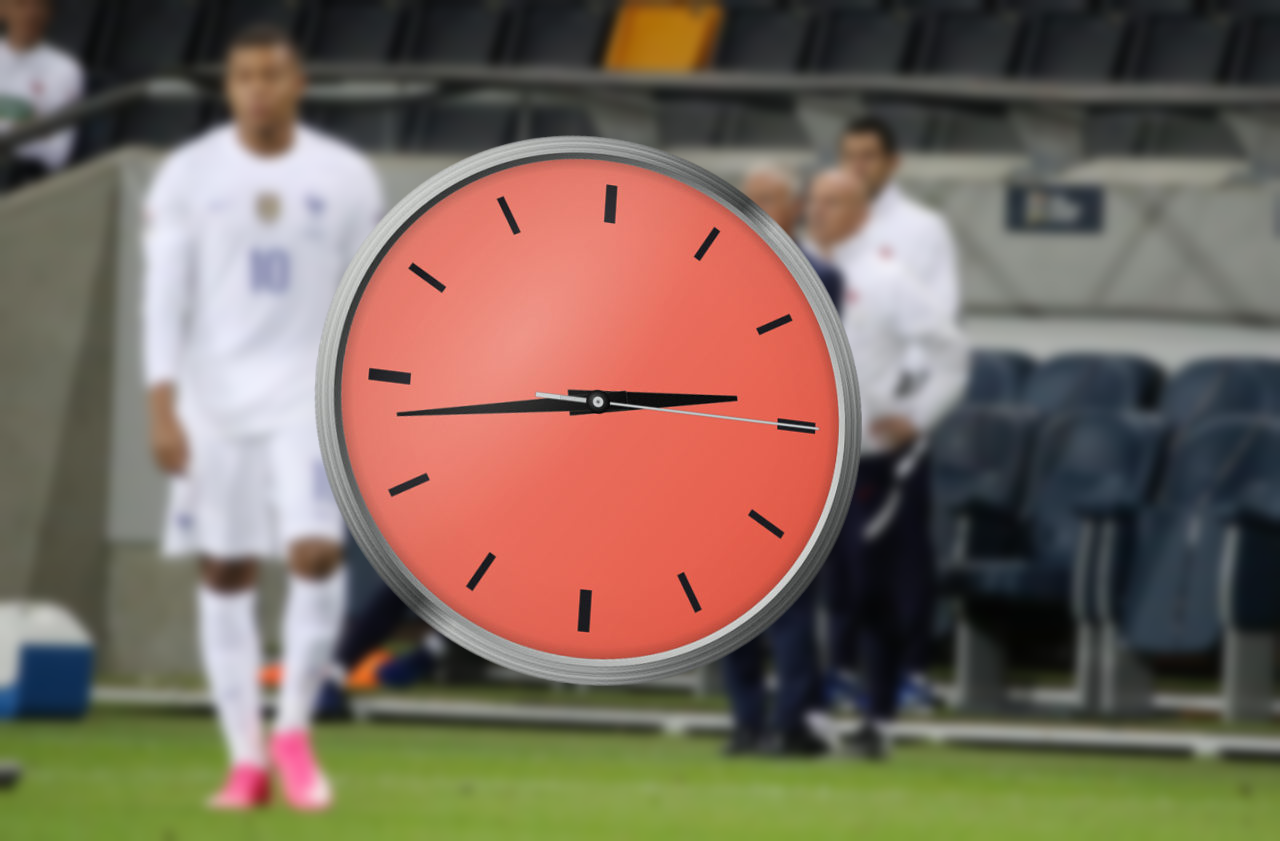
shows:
2,43,15
